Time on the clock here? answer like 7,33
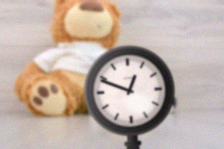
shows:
12,49
